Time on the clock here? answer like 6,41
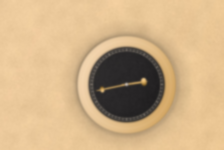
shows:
2,43
